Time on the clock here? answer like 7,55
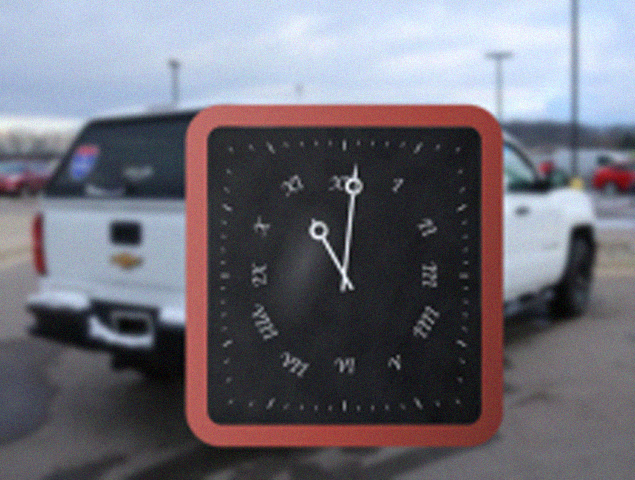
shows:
11,01
